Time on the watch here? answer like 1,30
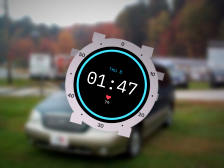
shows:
1,47
